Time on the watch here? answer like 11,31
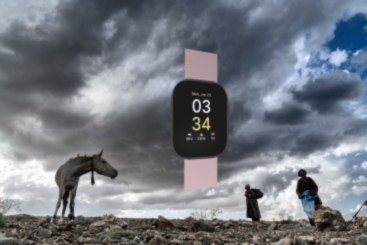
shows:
3,34
